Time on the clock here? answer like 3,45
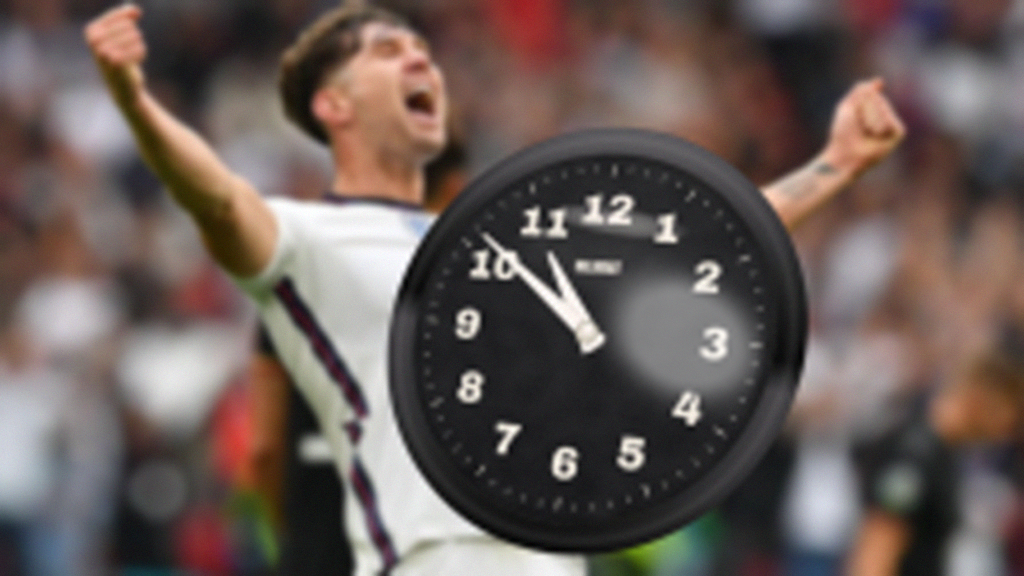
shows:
10,51
